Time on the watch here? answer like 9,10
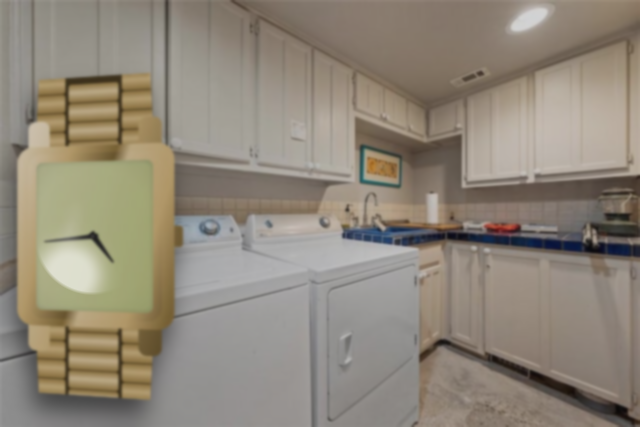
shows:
4,44
